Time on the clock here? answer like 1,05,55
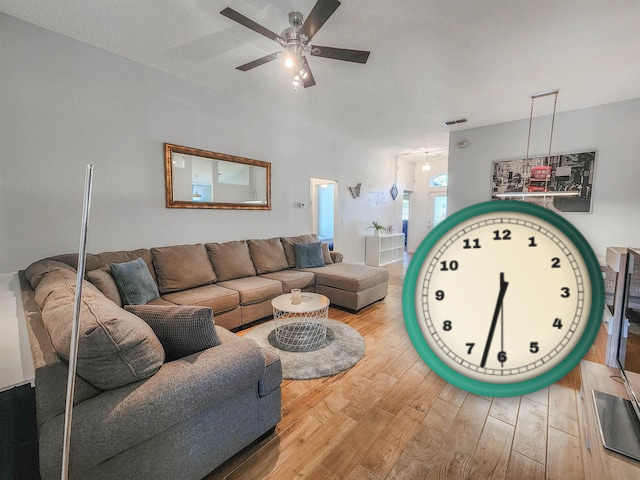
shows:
6,32,30
